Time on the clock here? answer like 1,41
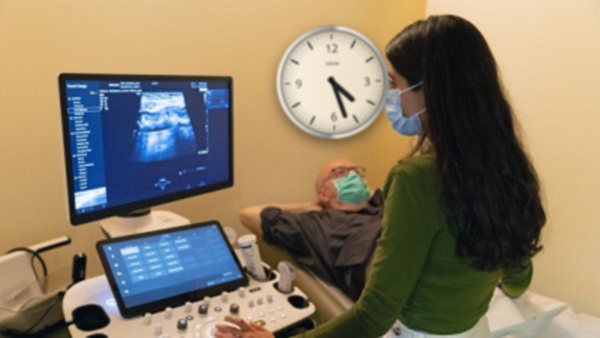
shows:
4,27
